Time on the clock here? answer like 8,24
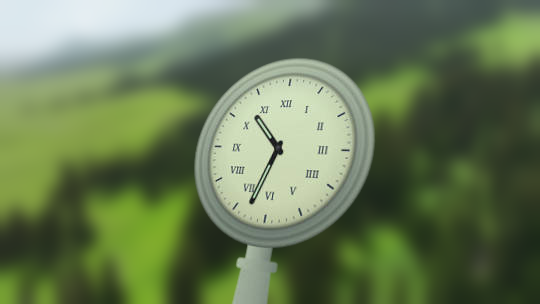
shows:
10,33
